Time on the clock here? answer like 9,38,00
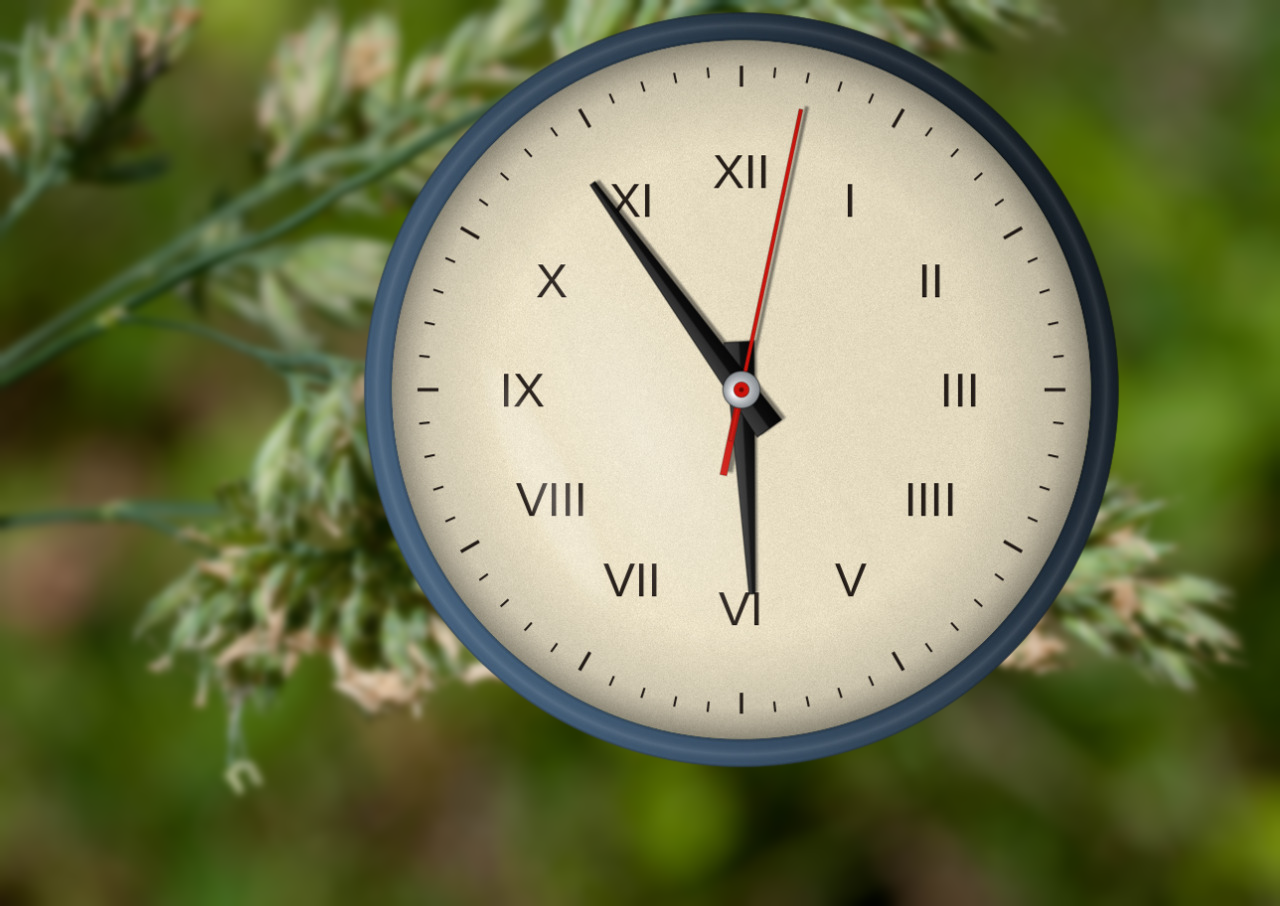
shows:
5,54,02
